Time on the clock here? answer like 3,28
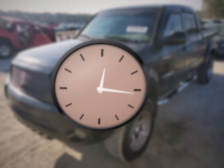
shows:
12,16
